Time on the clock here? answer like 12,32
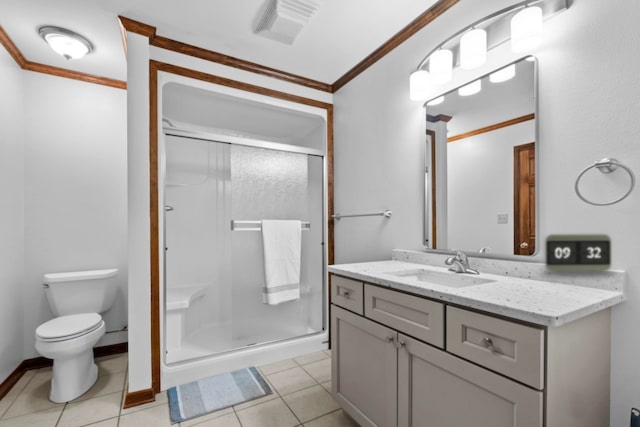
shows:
9,32
